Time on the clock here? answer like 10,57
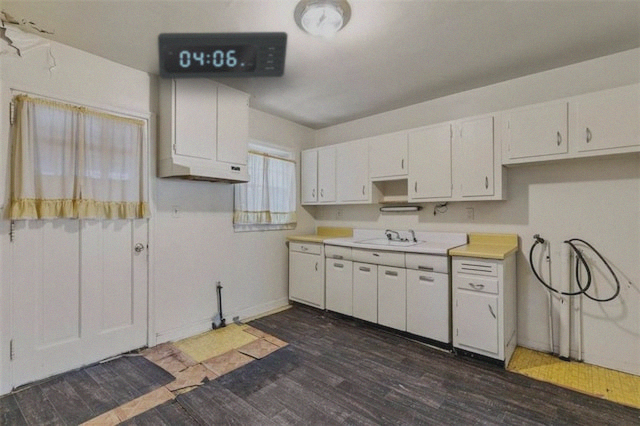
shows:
4,06
